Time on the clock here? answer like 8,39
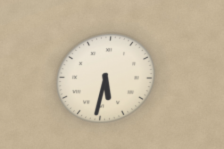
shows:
5,31
